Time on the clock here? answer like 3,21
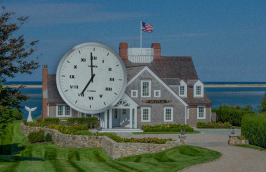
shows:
6,59
